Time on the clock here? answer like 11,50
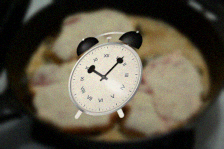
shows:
10,07
